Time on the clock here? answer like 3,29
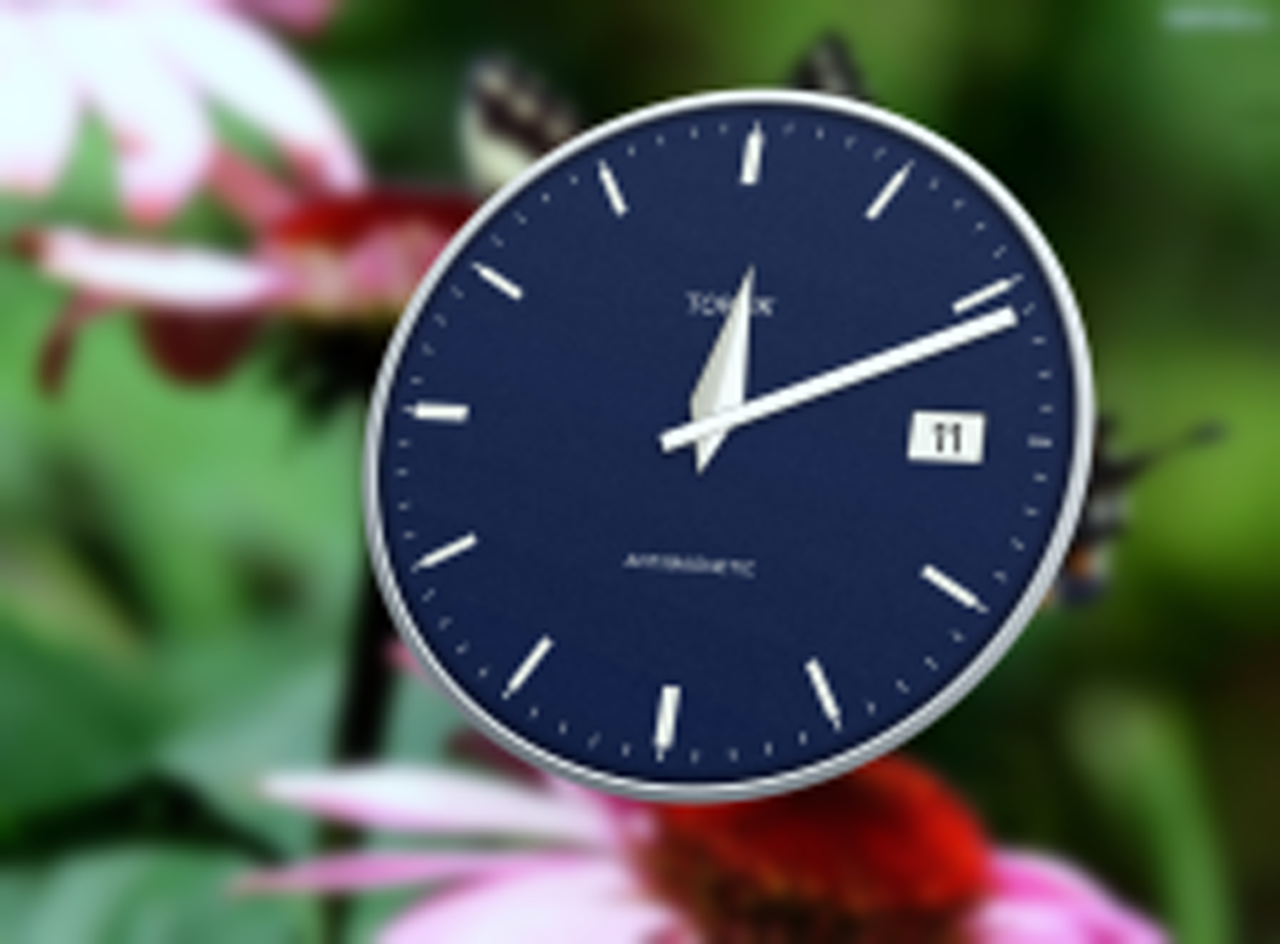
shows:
12,11
